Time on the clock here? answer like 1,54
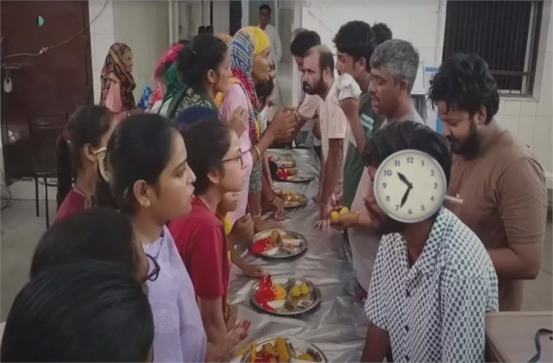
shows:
10,34
